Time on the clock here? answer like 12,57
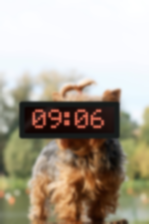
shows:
9,06
